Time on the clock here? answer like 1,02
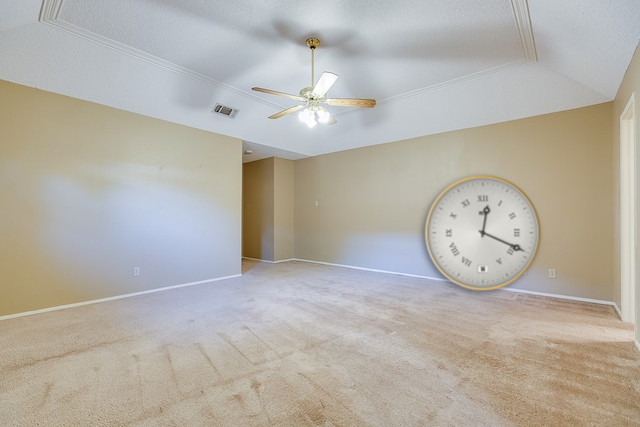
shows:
12,19
